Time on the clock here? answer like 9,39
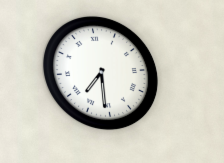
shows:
7,31
